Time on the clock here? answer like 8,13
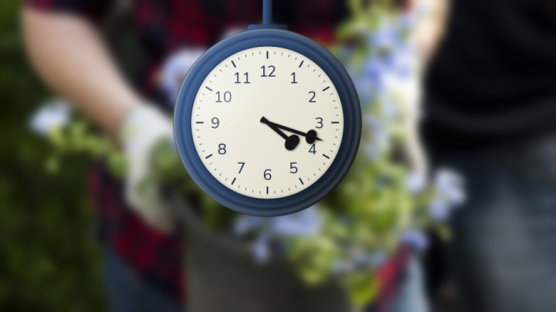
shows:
4,18
